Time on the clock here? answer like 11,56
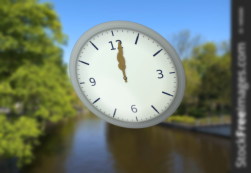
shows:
12,01
